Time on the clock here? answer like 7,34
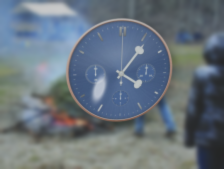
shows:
4,06
